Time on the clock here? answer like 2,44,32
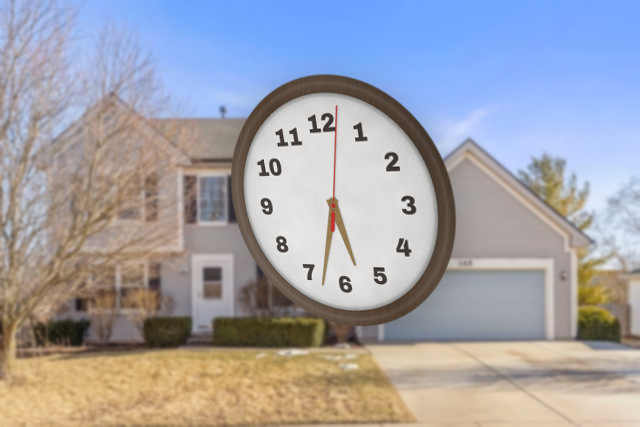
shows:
5,33,02
